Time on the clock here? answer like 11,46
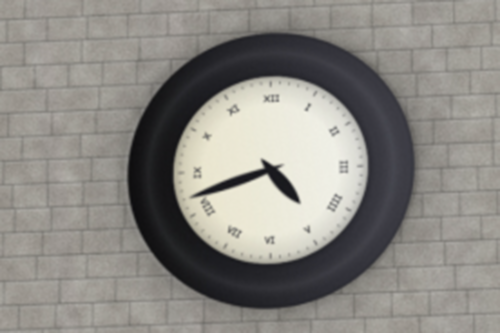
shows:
4,42
